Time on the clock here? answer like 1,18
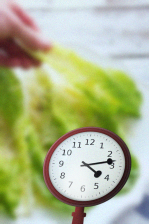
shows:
4,13
